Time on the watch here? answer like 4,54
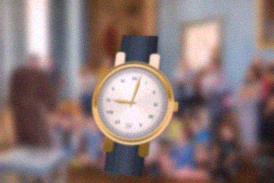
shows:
9,02
